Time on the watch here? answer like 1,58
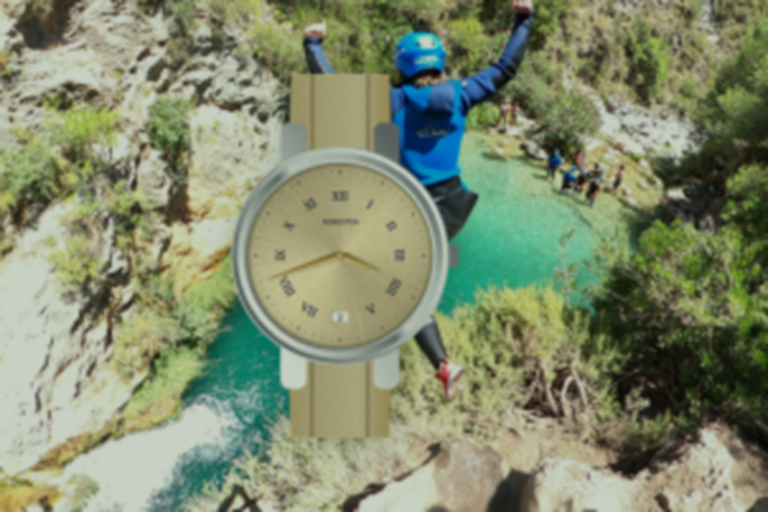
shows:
3,42
